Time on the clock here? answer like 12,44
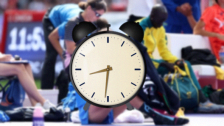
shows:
8,31
